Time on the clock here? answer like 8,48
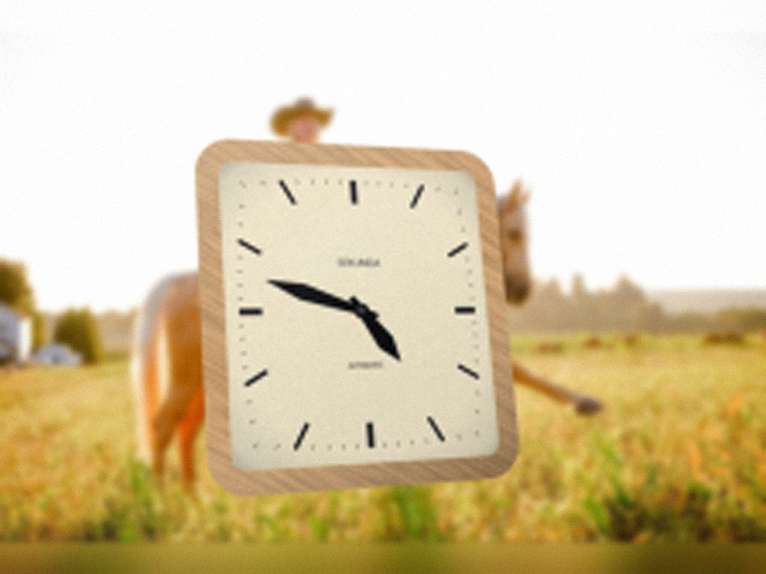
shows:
4,48
